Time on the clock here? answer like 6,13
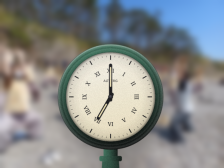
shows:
7,00
